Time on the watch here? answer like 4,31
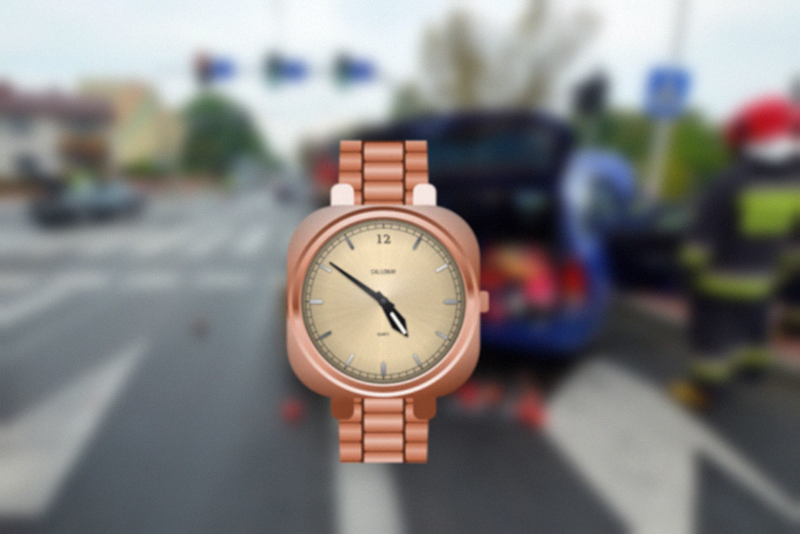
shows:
4,51
